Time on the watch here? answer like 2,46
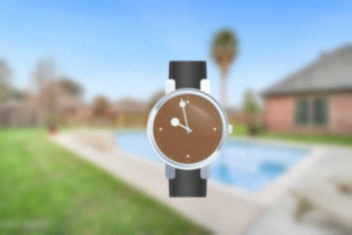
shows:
9,58
